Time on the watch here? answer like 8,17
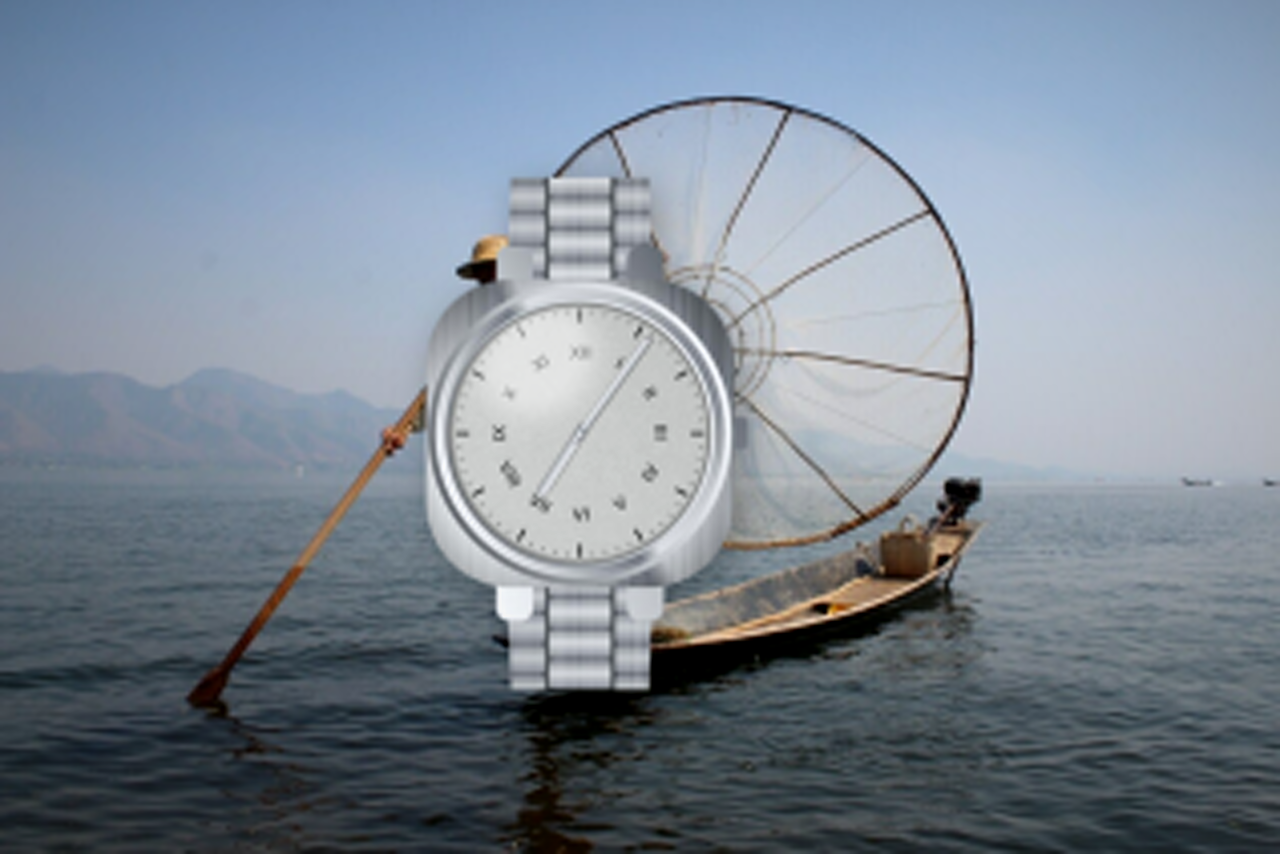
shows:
7,06
